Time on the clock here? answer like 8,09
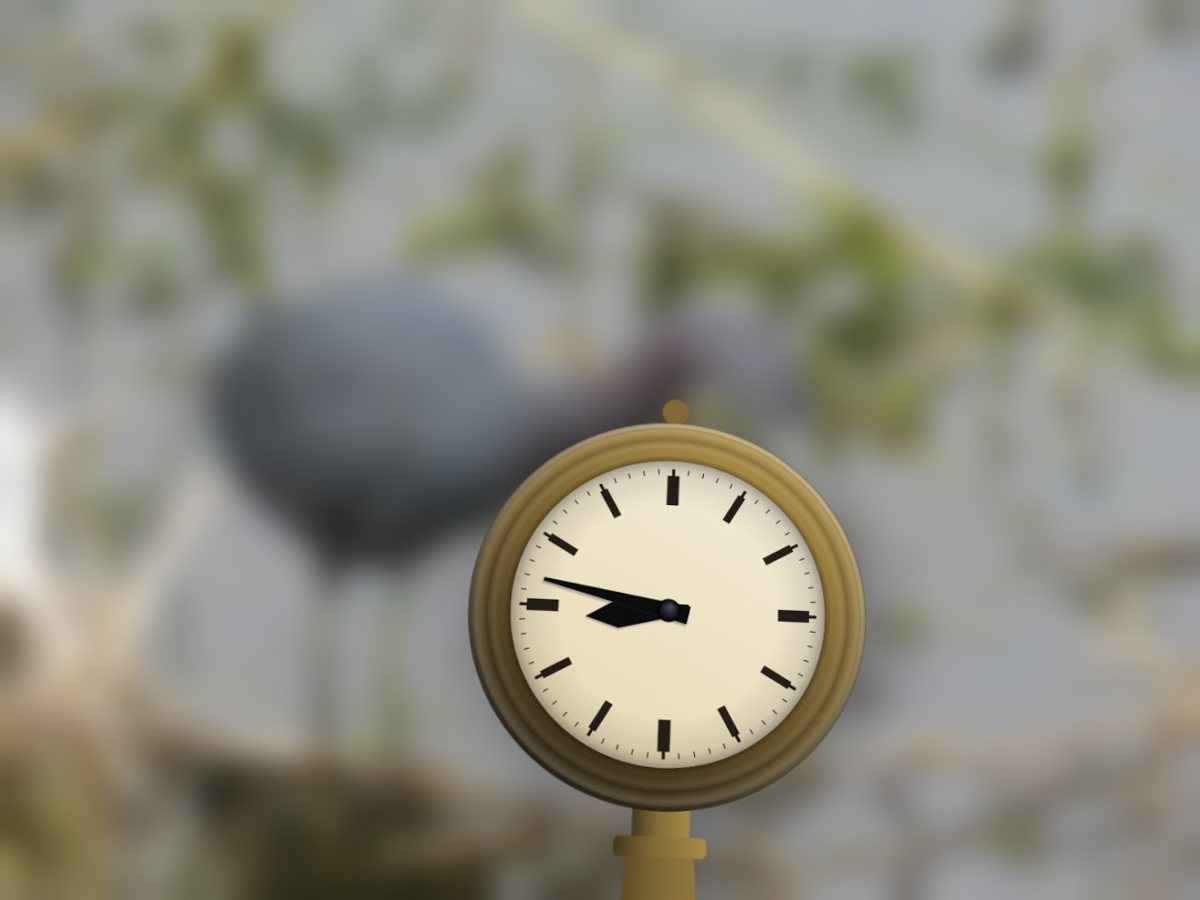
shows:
8,47
